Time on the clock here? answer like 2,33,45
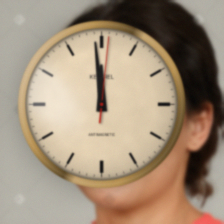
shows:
11,59,01
